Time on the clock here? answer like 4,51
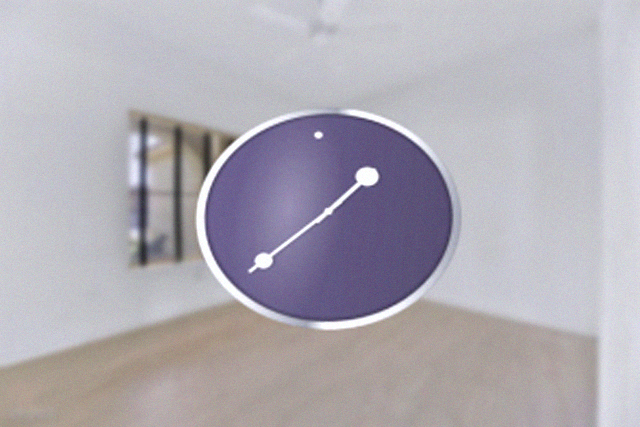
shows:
1,39
